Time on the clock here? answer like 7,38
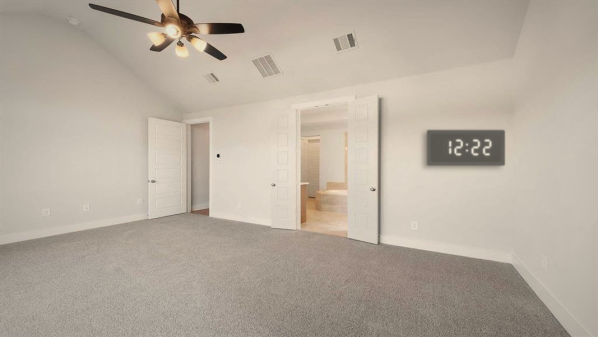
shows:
12,22
